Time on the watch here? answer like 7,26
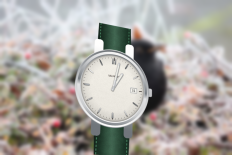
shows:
1,02
